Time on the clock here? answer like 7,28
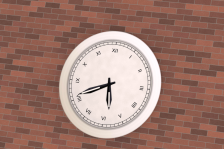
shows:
5,41
